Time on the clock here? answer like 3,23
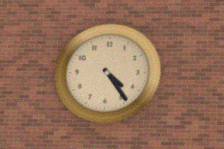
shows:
4,24
